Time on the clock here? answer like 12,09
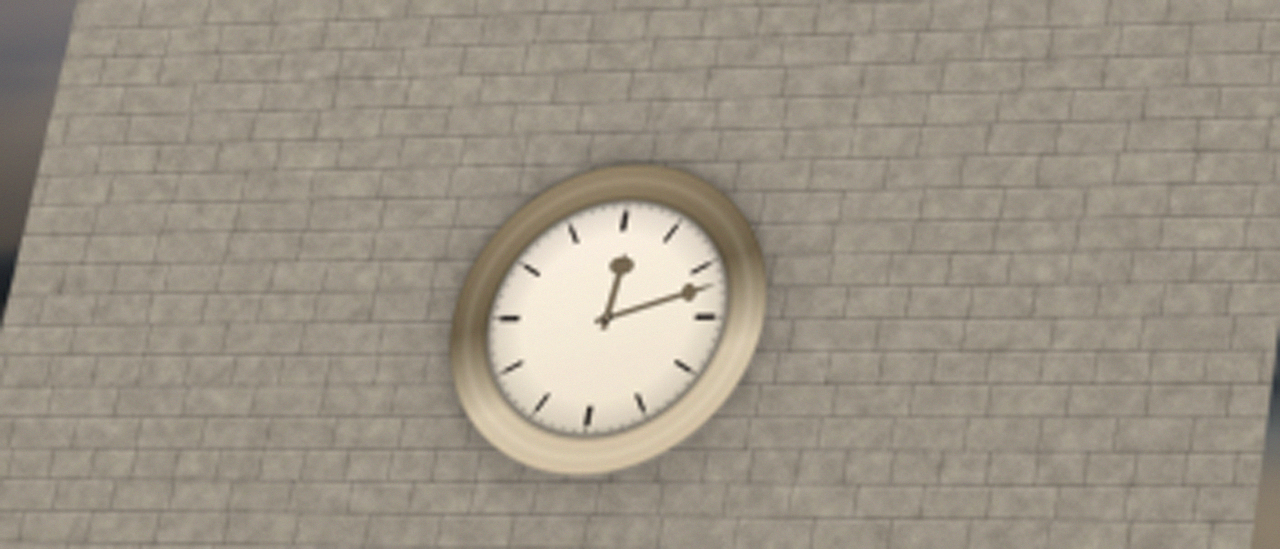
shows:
12,12
